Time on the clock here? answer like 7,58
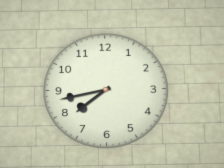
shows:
7,43
